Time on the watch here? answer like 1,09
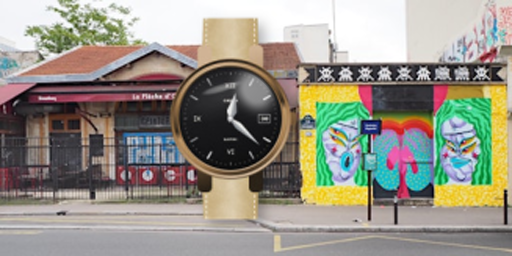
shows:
12,22
